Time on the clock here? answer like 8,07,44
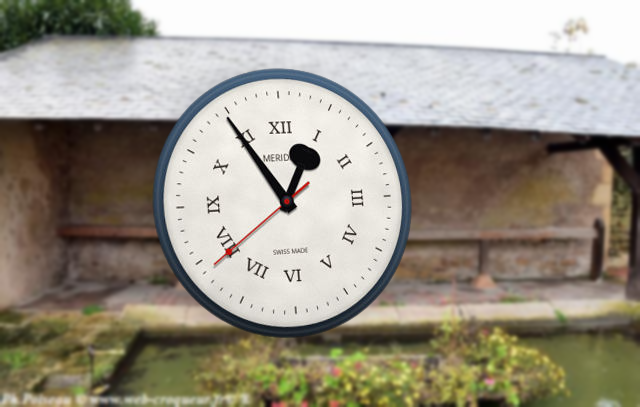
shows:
12,54,39
